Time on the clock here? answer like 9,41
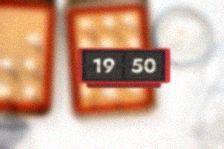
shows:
19,50
